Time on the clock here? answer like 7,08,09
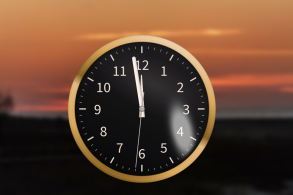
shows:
11,58,31
